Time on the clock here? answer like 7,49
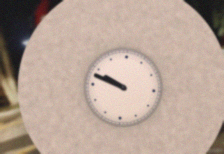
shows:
9,48
